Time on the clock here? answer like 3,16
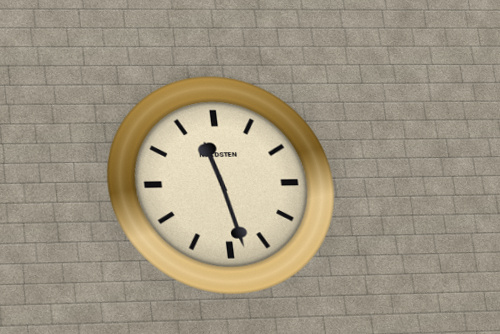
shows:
11,28
